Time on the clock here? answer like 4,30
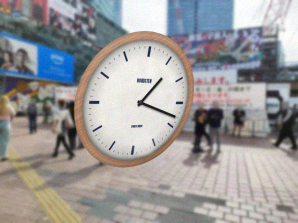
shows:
1,18
